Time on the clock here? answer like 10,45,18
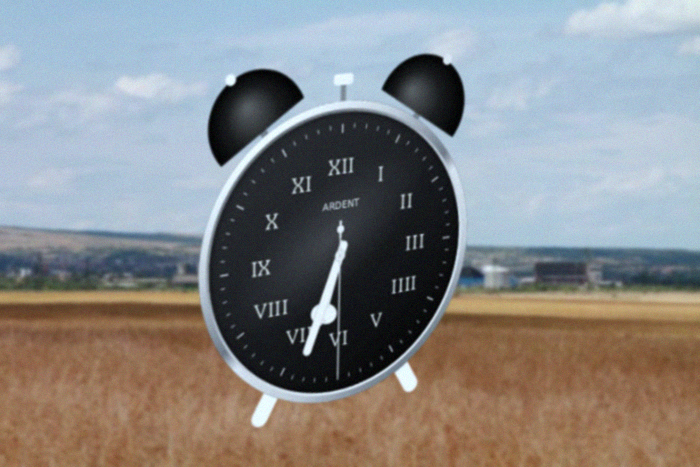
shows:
6,33,30
